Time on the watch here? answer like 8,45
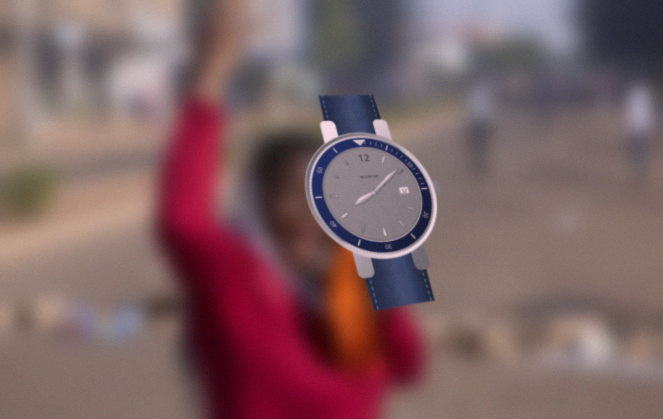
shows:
8,09
